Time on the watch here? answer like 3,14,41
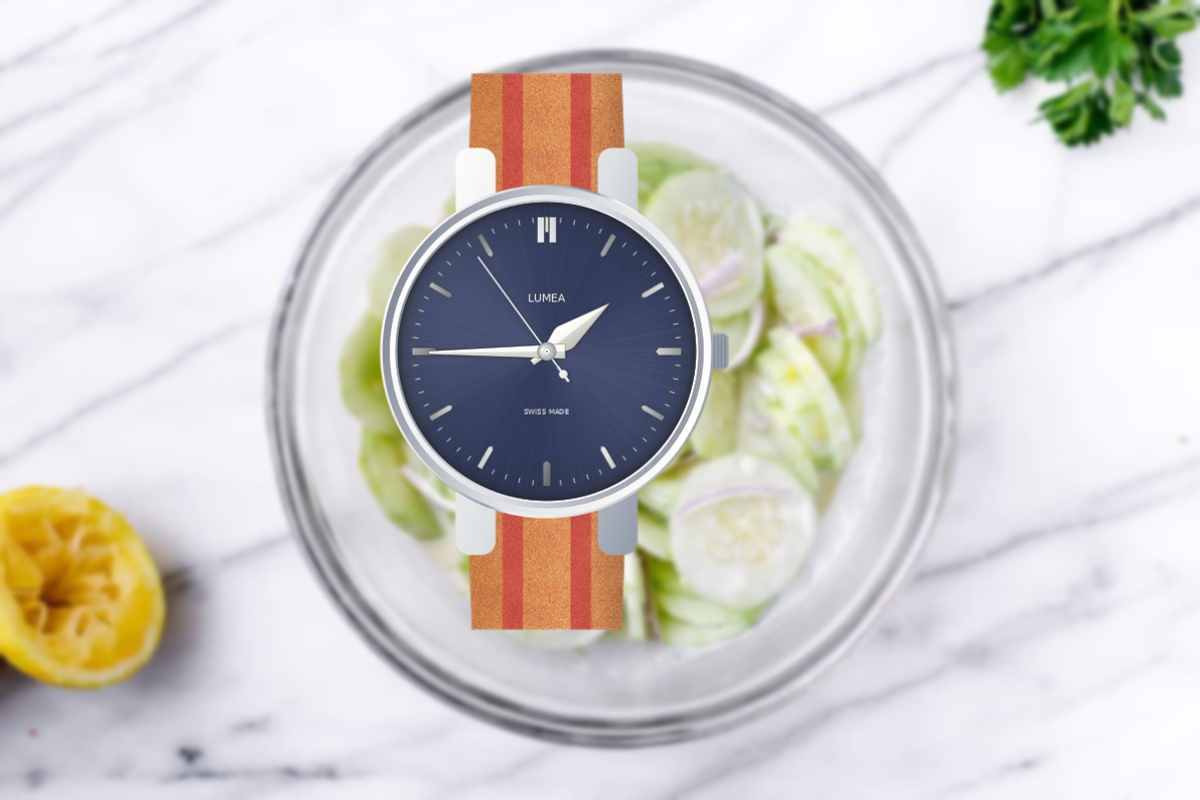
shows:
1,44,54
